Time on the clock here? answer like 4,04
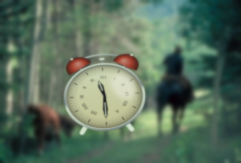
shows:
11,30
